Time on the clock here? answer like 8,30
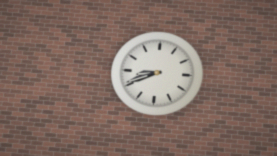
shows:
8,41
